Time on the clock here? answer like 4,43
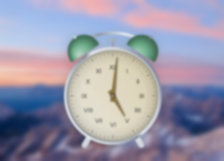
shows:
5,01
